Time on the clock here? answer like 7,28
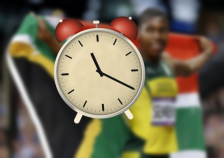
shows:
11,20
